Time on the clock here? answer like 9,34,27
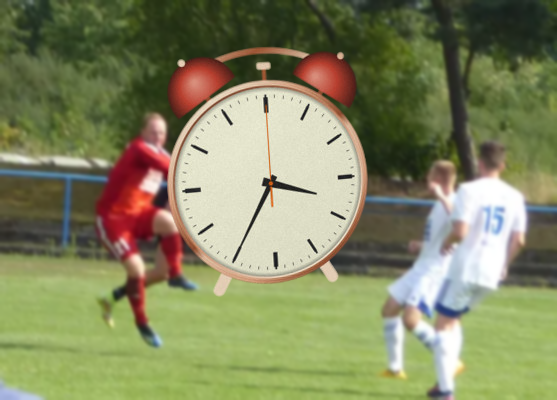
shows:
3,35,00
